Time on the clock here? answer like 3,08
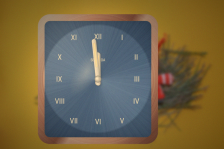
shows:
11,59
